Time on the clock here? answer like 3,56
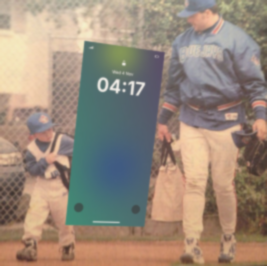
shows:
4,17
